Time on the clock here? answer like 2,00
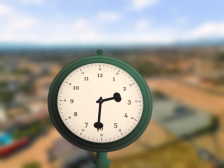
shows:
2,31
